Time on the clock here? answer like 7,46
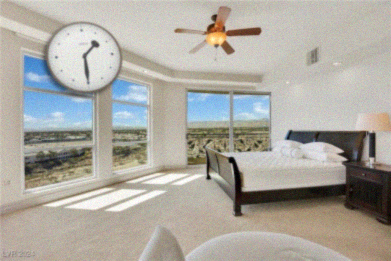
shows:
1,30
